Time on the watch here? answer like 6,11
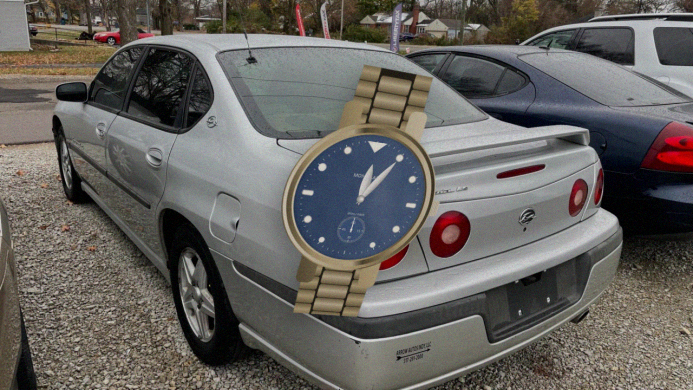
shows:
12,05
